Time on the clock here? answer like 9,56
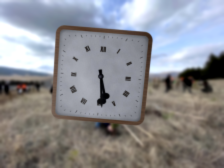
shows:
5,29
